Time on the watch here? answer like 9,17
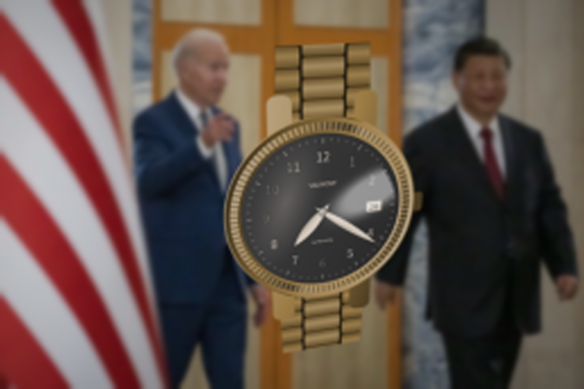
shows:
7,21
